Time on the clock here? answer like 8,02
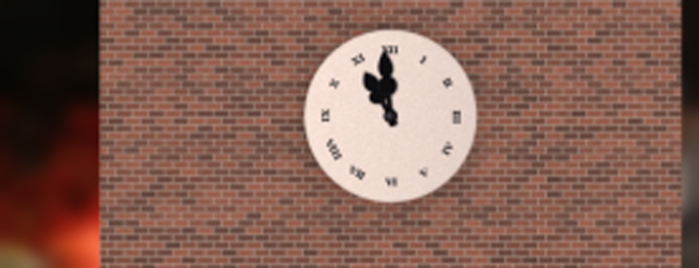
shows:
10,59
